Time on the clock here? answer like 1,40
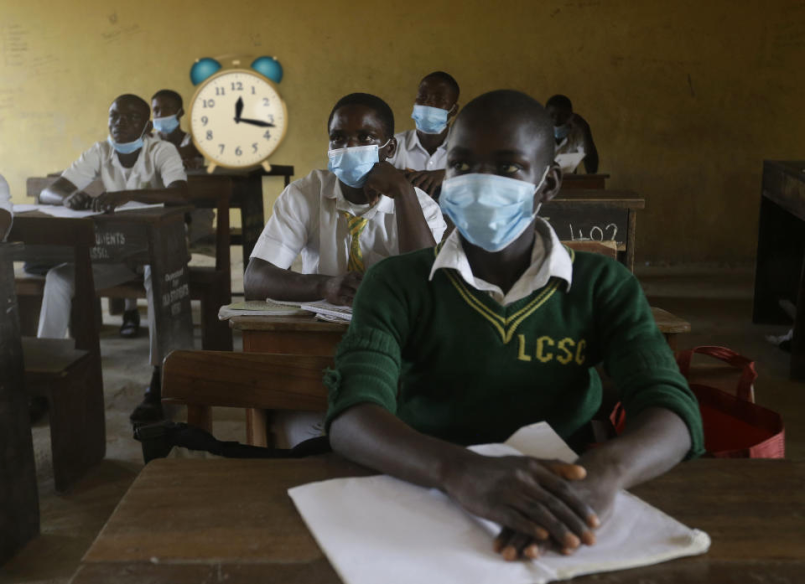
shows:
12,17
